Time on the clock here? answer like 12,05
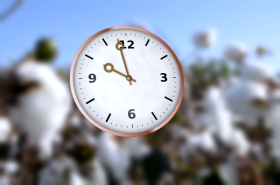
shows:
9,58
